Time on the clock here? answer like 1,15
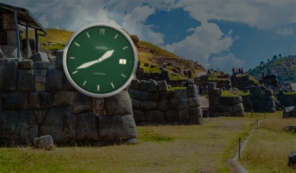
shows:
1,41
